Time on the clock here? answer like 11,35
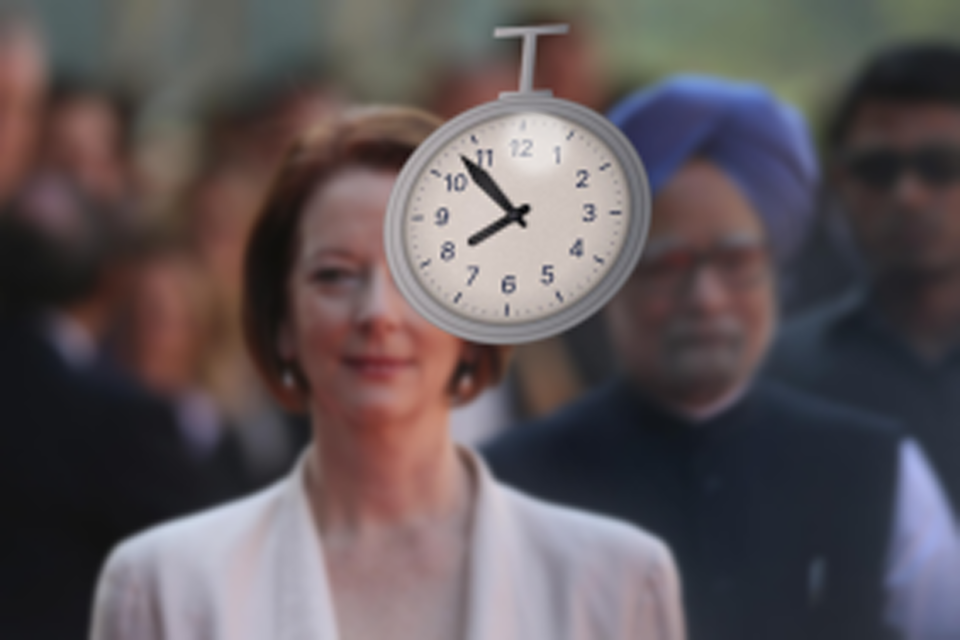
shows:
7,53
